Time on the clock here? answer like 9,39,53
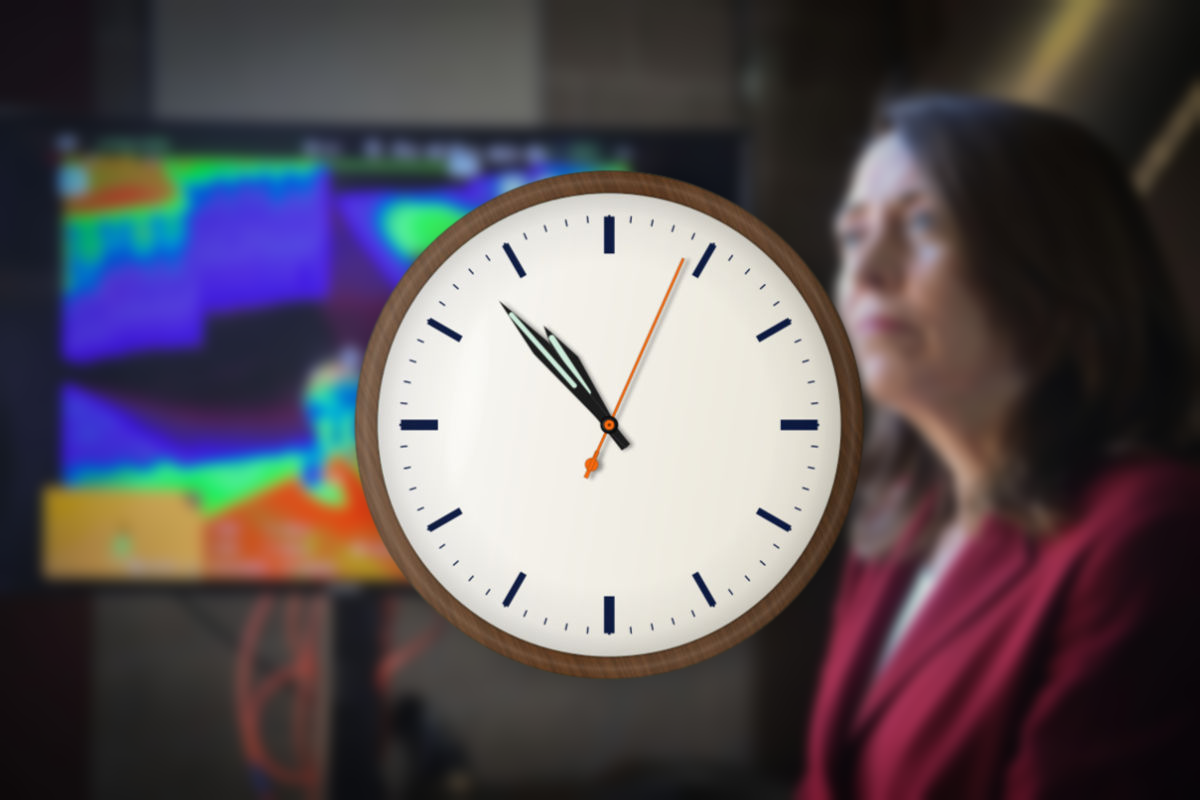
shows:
10,53,04
